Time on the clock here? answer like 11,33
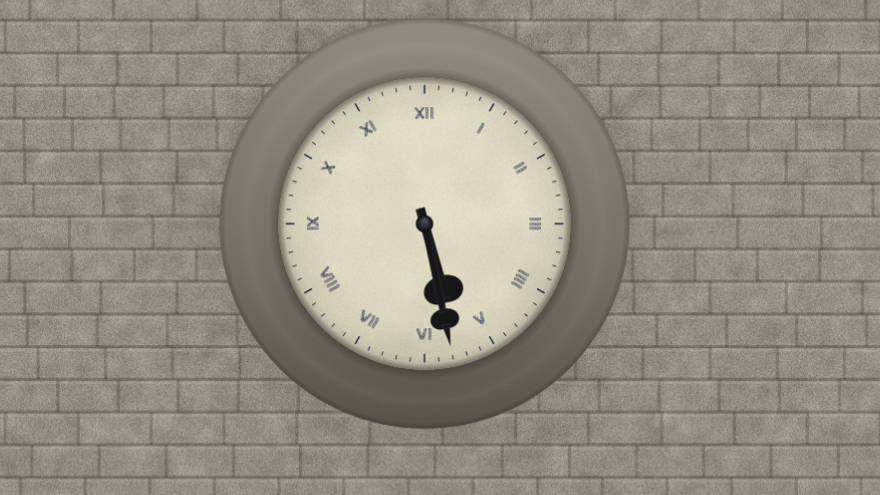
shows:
5,28
